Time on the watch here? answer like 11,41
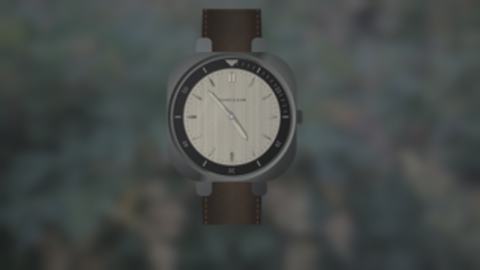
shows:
4,53
